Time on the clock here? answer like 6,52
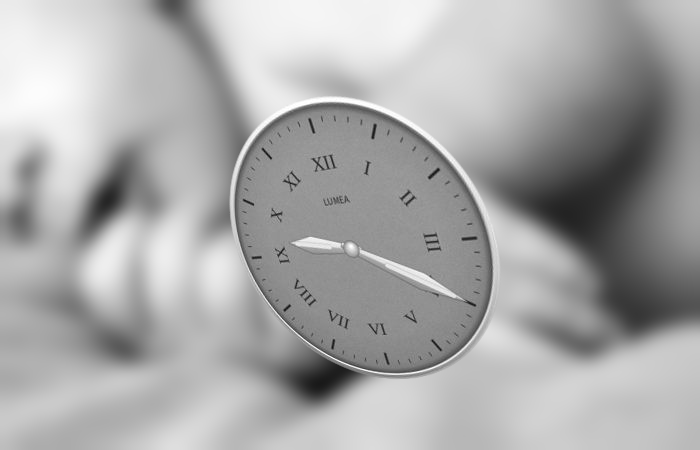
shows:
9,20
